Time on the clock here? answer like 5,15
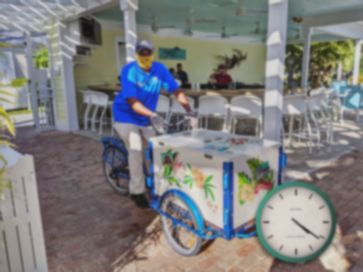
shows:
4,21
